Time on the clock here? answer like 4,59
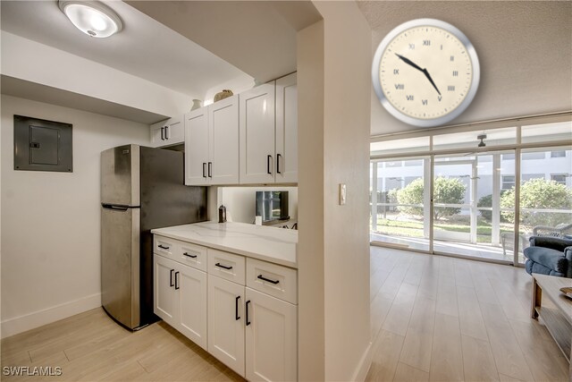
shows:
4,50
